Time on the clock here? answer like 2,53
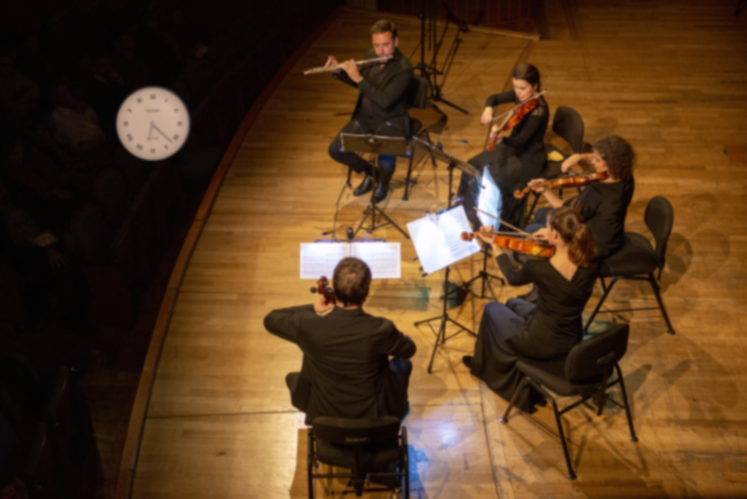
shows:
6,22
